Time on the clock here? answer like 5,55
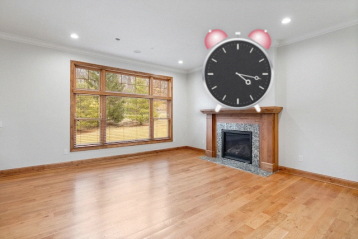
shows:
4,17
